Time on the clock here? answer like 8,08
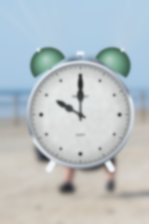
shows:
10,00
